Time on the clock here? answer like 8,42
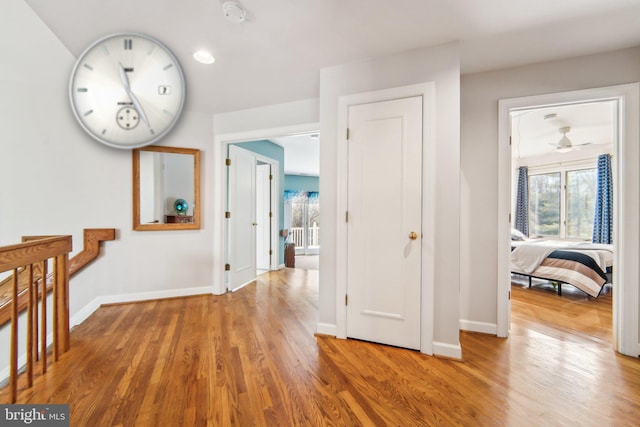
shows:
11,25
